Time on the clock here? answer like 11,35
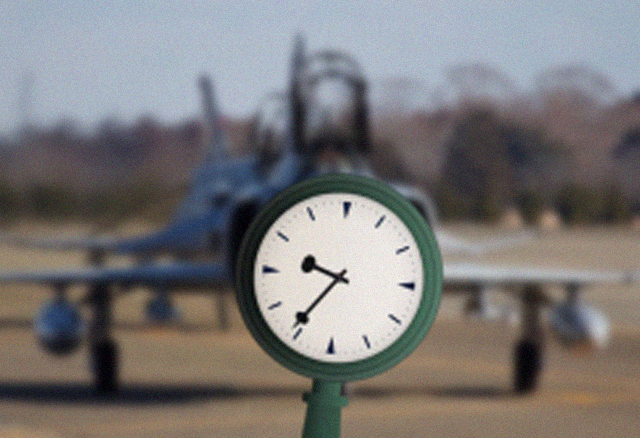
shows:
9,36
